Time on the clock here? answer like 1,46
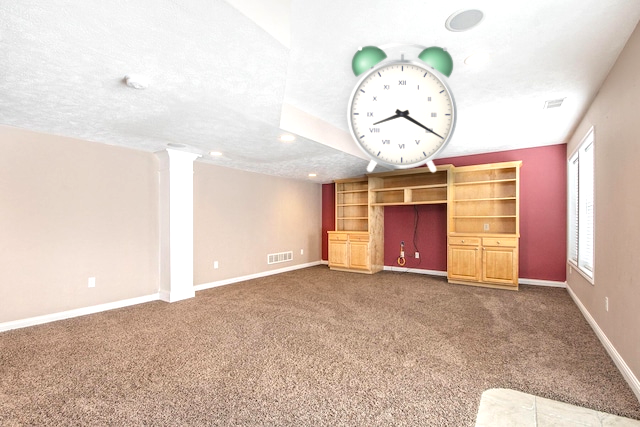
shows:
8,20
